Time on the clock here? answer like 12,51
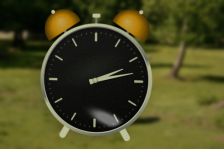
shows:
2,13
